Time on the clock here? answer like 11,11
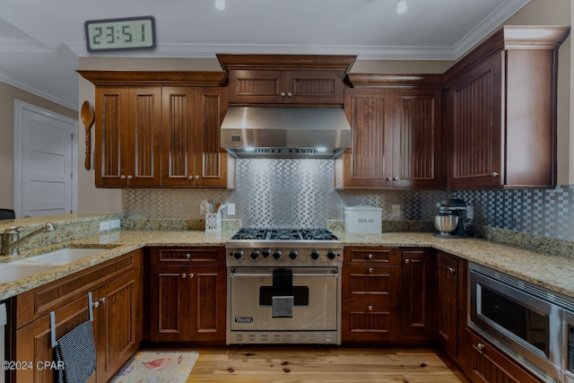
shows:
23,51
